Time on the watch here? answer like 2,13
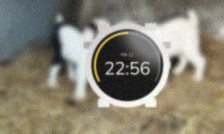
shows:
22,56
